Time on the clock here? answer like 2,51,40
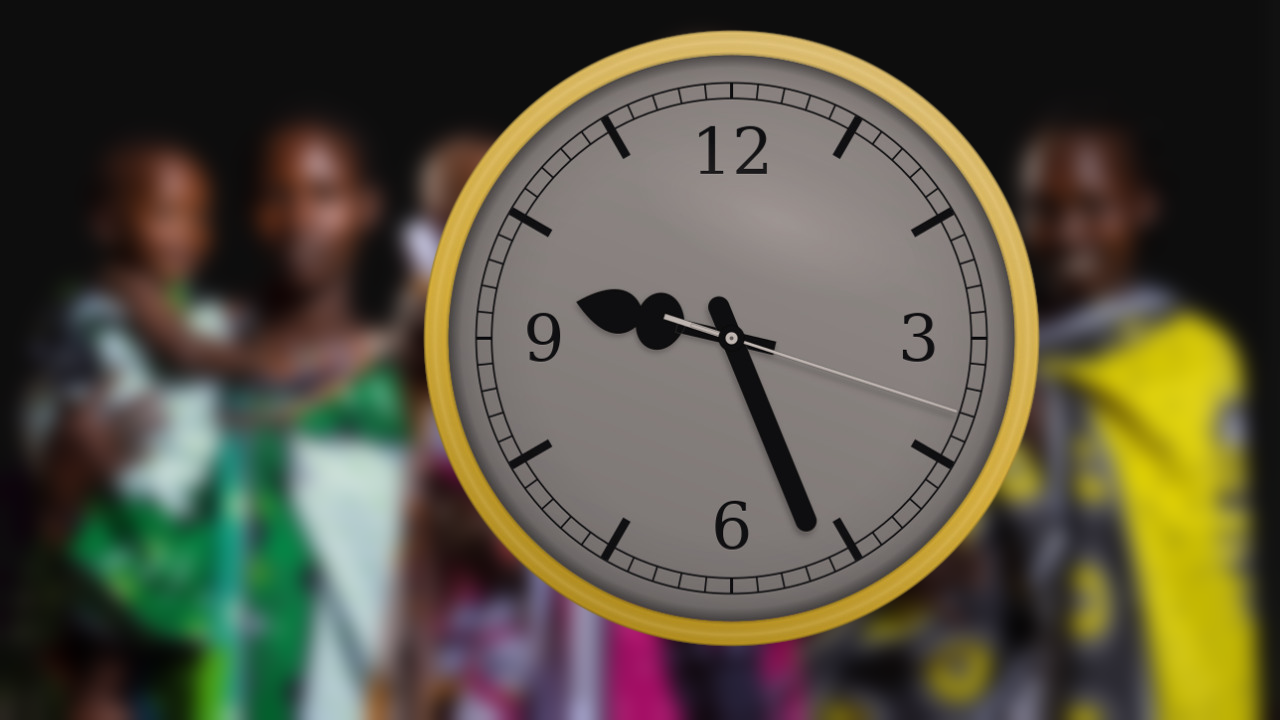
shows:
9,26,18
